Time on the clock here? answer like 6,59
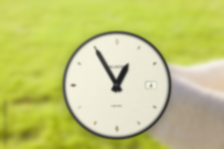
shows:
12,55
